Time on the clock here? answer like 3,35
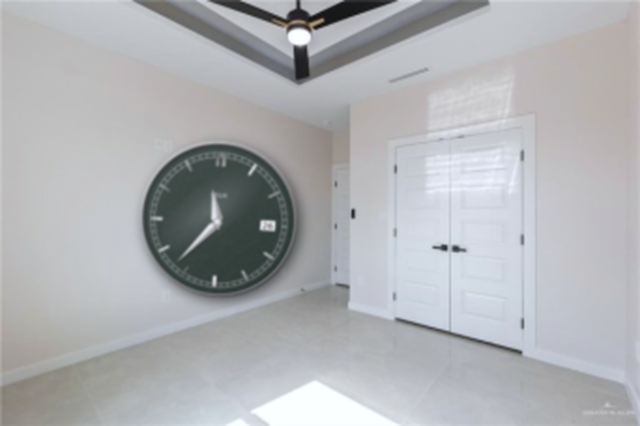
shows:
11,37
